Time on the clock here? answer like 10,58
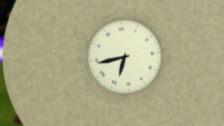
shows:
6,44
